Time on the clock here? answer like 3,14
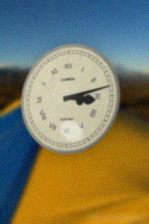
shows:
3,13
